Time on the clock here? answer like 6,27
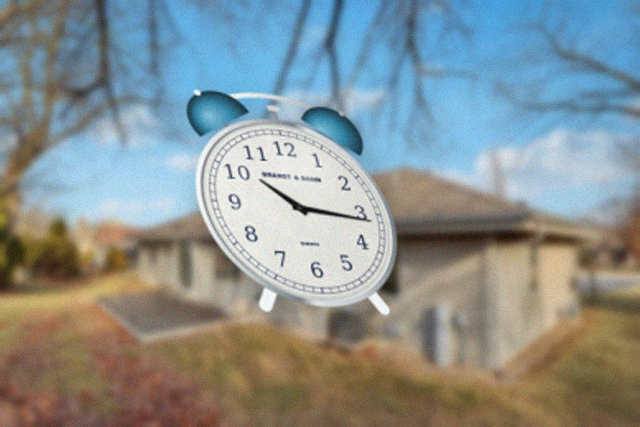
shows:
10,16
